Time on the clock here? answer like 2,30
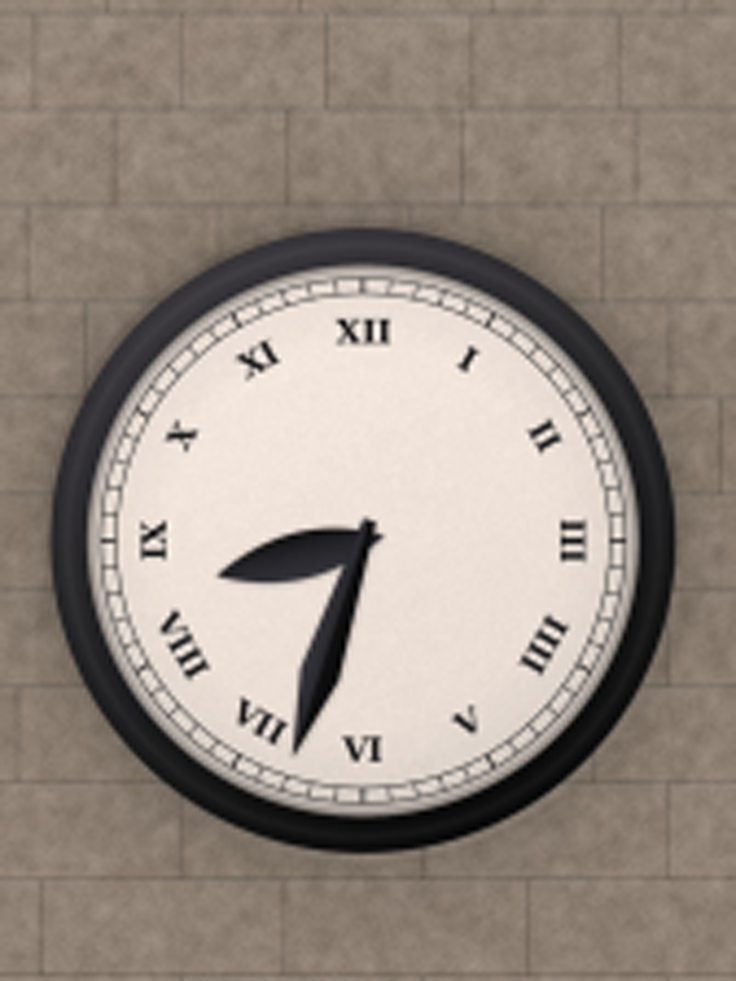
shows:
8,33
